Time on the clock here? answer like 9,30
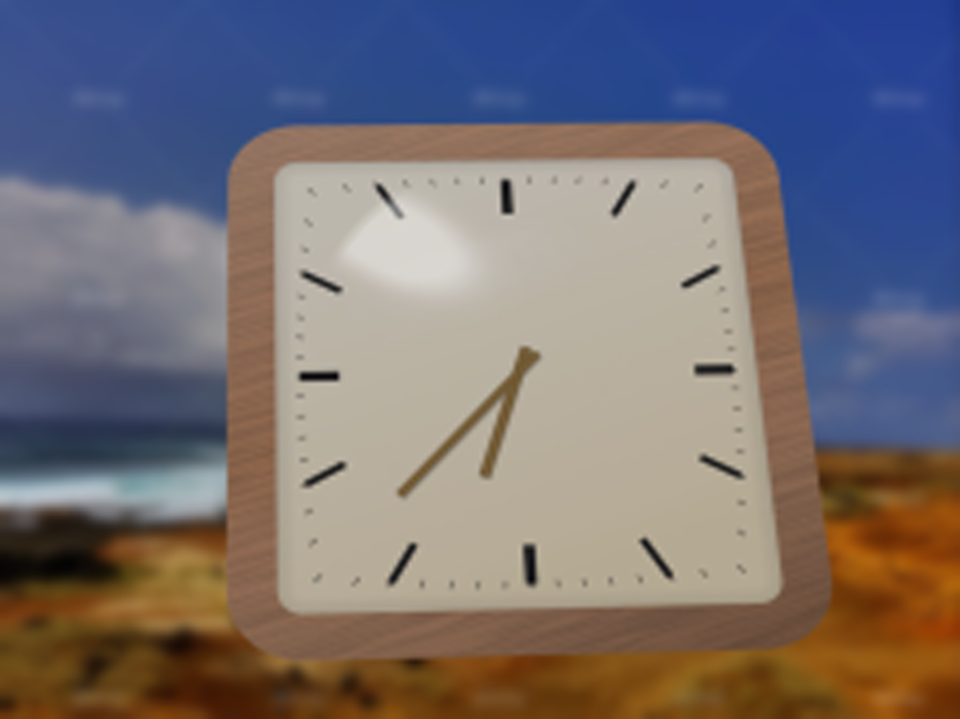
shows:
6,37
